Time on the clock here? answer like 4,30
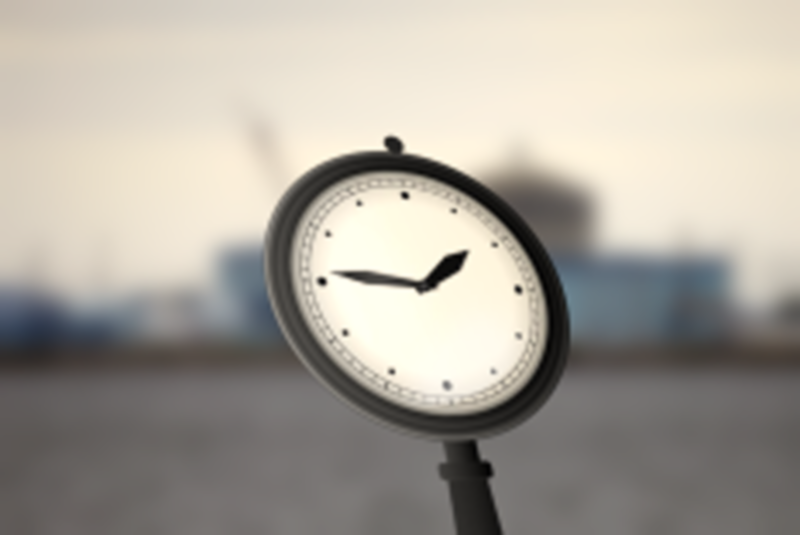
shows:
1,46
